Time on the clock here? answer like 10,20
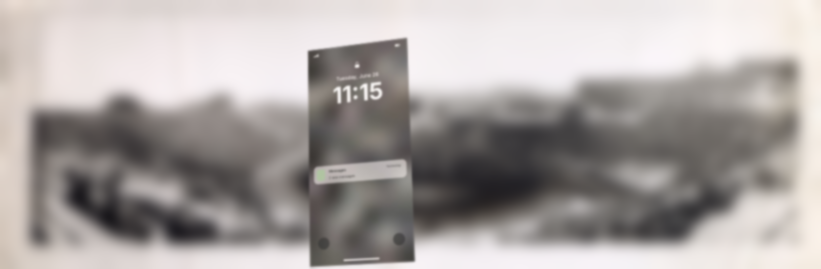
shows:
11,15
